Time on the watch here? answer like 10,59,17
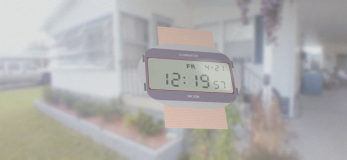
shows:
12,19,57
